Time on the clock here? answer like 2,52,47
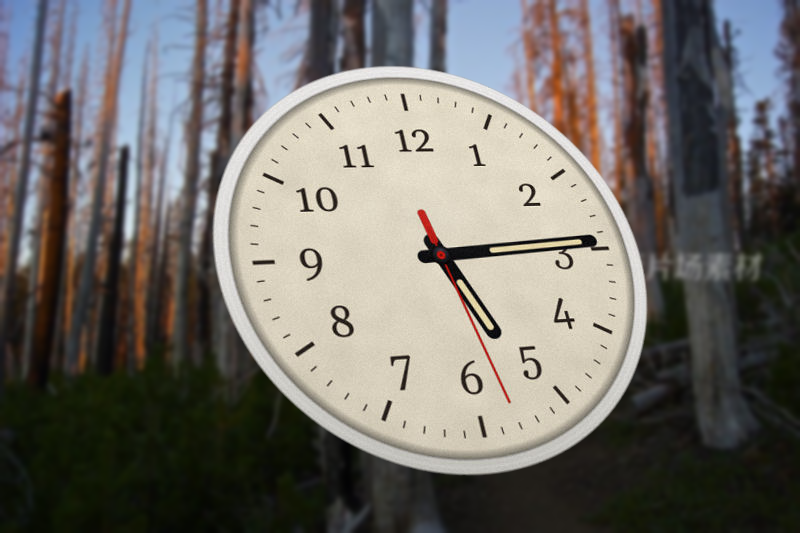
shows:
5,14,28
